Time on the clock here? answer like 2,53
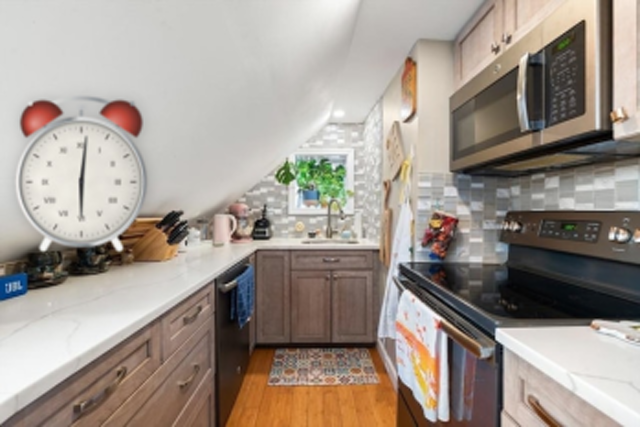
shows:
6,01
